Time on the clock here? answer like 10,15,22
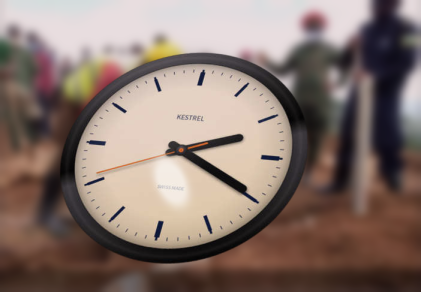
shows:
2,19,41
